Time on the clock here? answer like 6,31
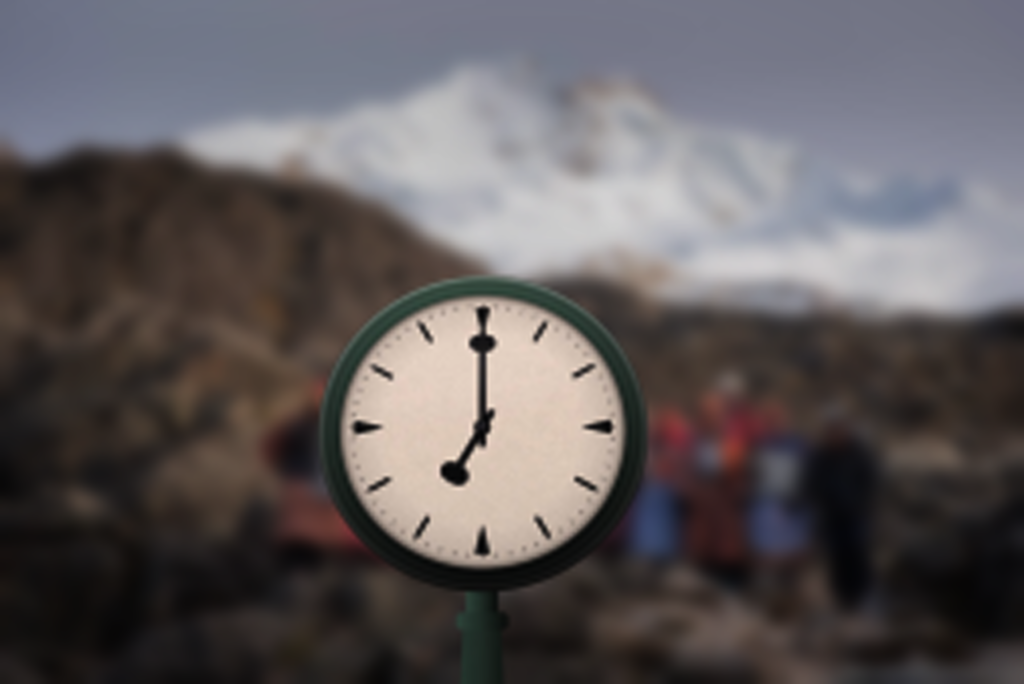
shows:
7,00
